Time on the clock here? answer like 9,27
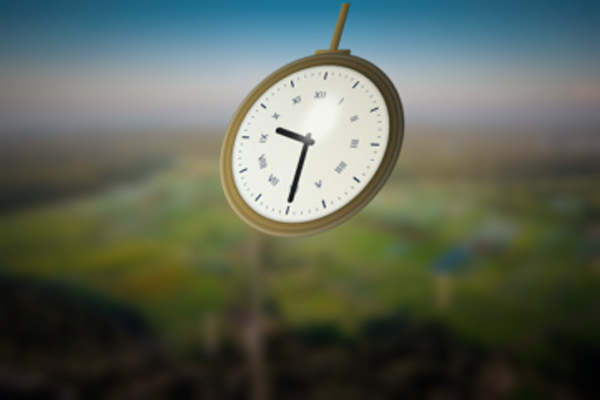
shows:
9,30
